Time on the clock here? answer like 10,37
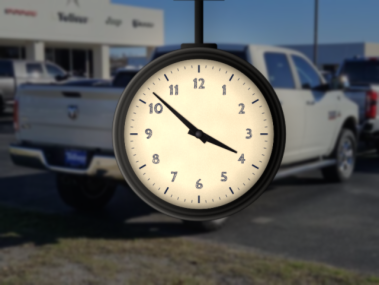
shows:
3,52
